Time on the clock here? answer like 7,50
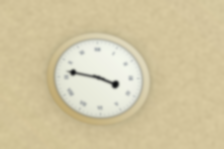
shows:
3,47
